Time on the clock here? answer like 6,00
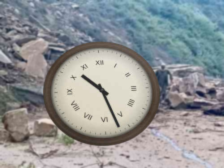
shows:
10,27
